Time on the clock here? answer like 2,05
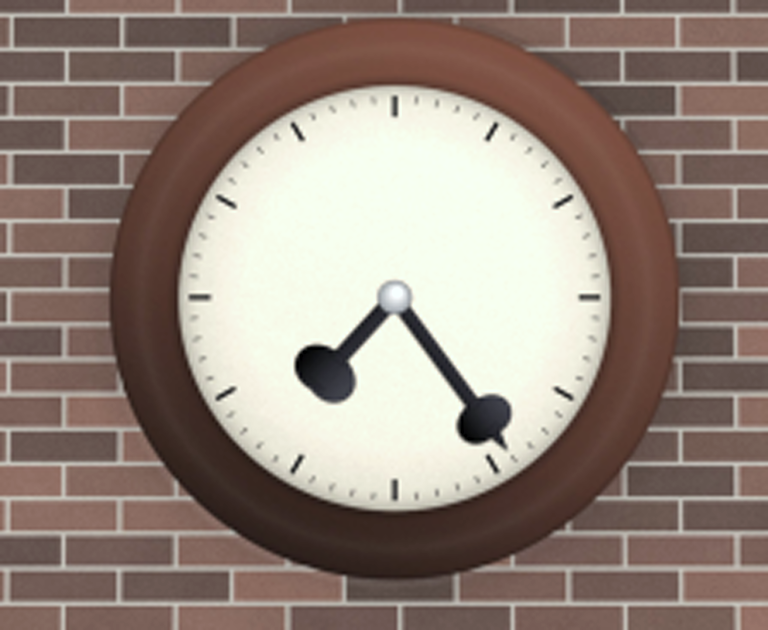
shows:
7,24
